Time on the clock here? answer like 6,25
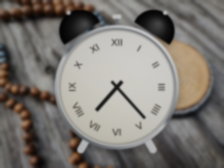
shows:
7,23
